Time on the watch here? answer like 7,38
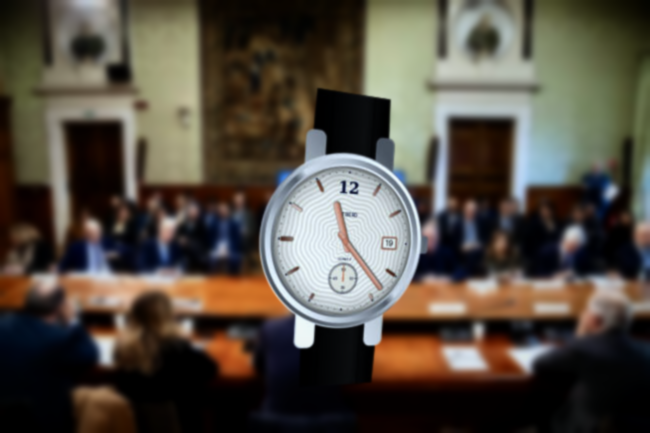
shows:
11,23
